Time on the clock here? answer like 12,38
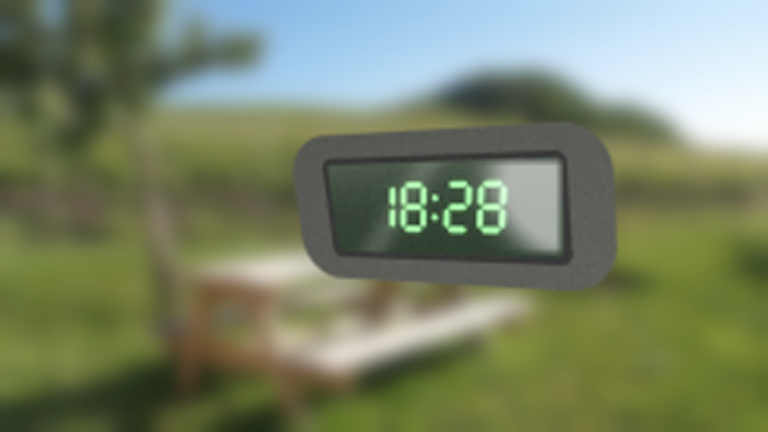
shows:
18,28
